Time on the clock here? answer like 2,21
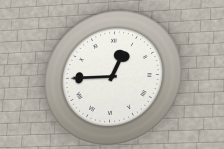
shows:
12,45
